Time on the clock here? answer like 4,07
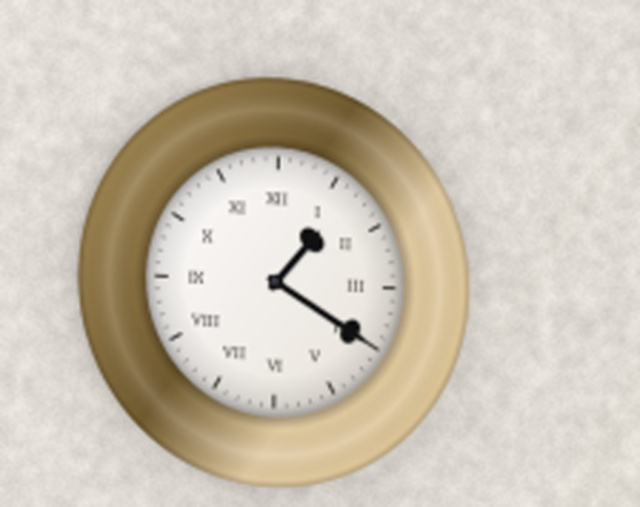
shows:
1,20
